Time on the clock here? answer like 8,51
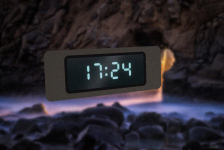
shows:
17,24
